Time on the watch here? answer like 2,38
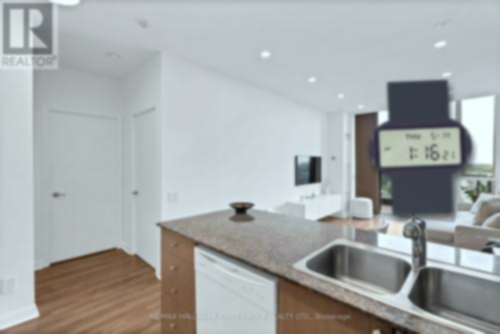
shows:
1,16
